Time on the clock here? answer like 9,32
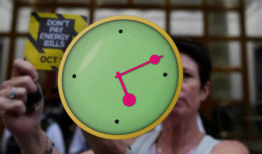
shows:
5,11
